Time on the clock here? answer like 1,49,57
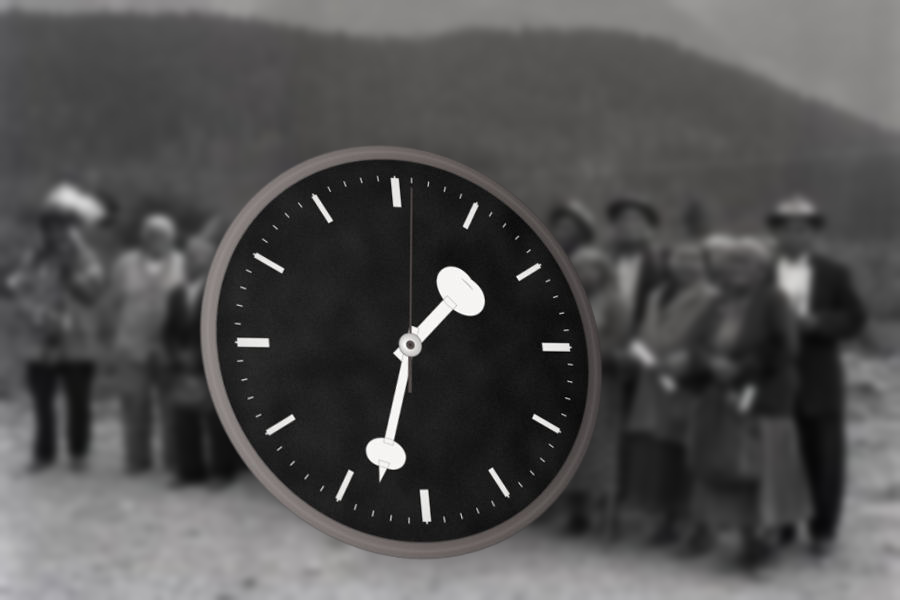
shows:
1,33,01
